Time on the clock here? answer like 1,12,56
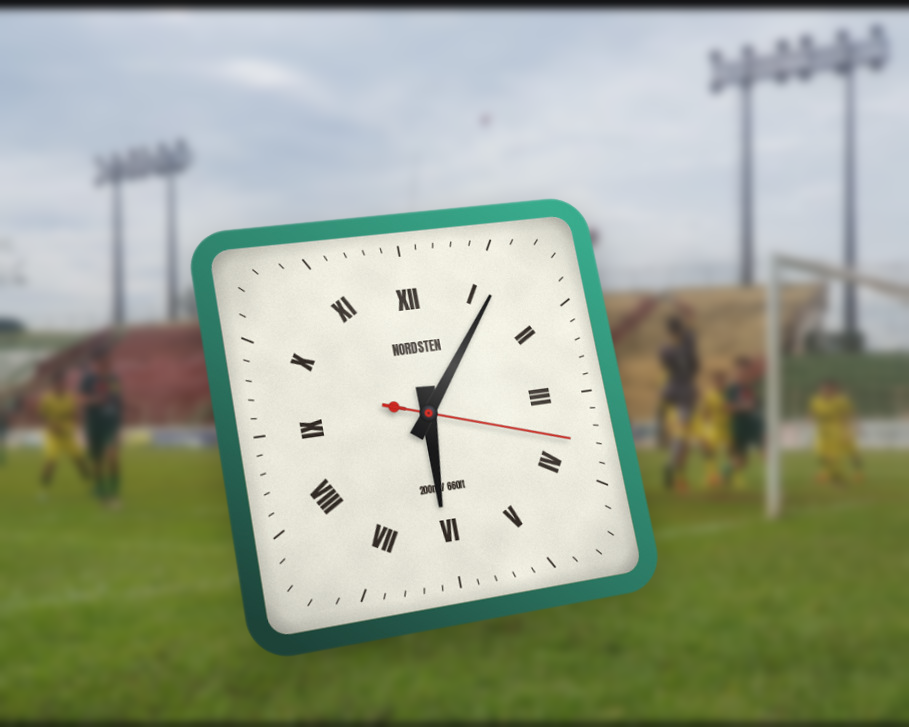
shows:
6,06,18
